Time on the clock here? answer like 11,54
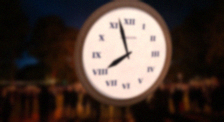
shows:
7,57
